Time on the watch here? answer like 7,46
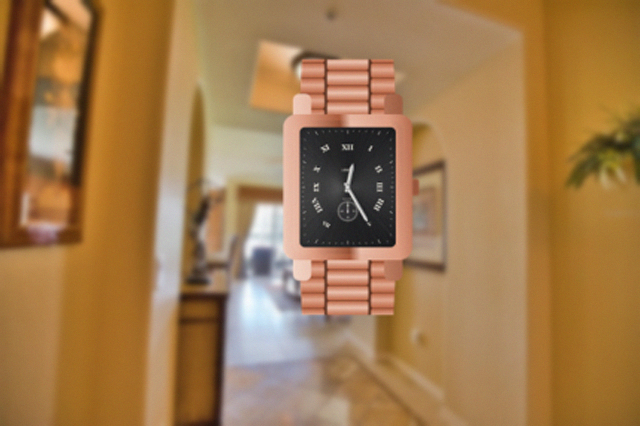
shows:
12,25
